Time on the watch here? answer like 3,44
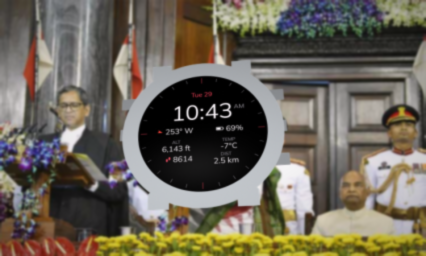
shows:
10,43
